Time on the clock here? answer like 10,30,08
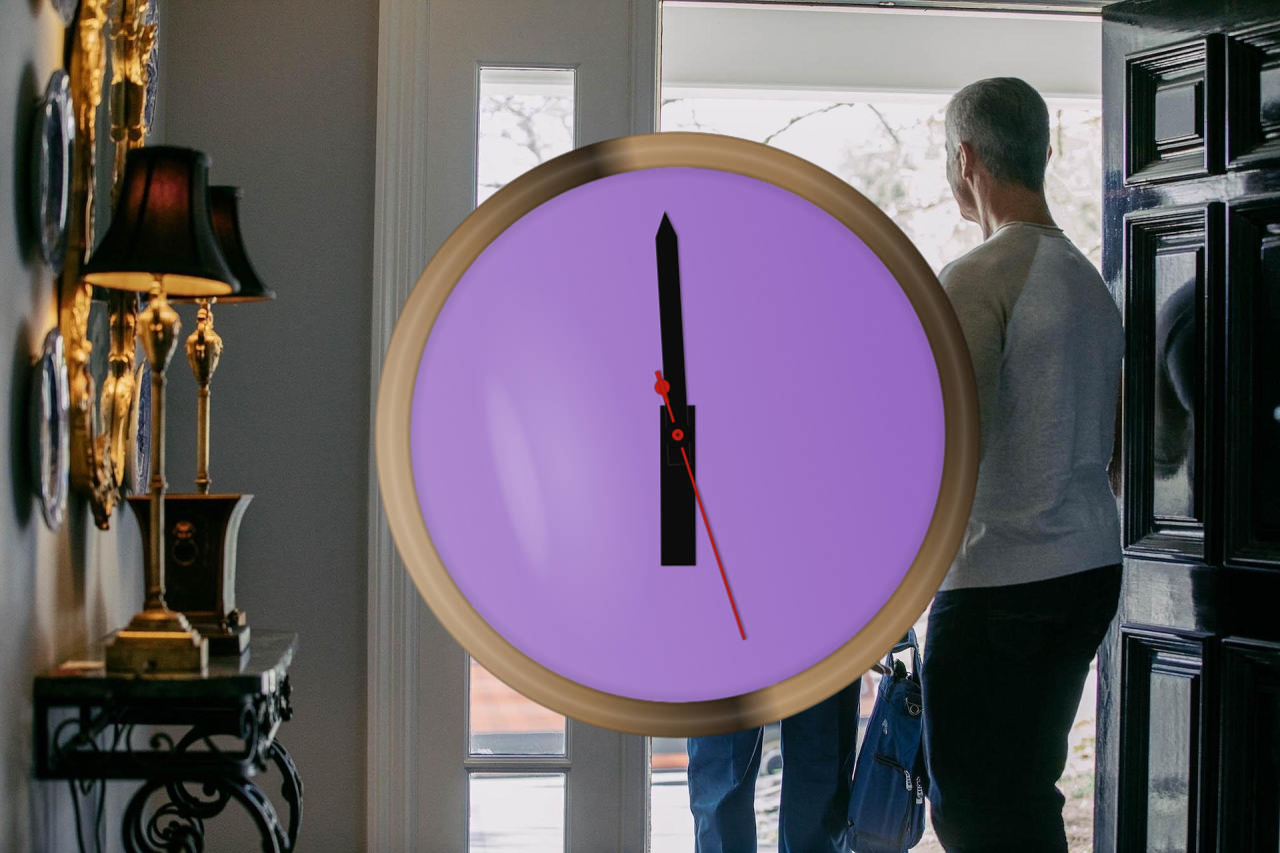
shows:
5,59,27
